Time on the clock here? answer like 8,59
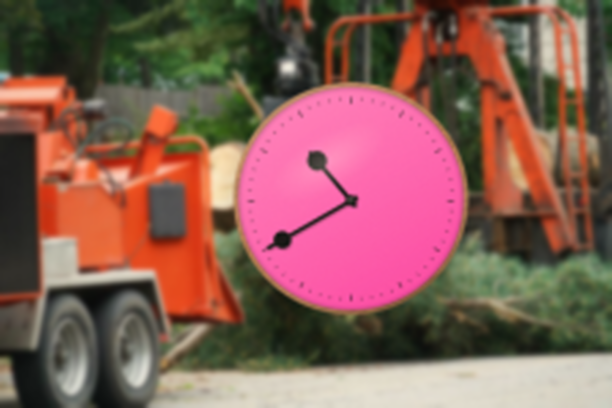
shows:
10,40
